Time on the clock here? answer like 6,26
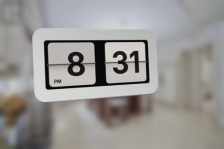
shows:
8,31
